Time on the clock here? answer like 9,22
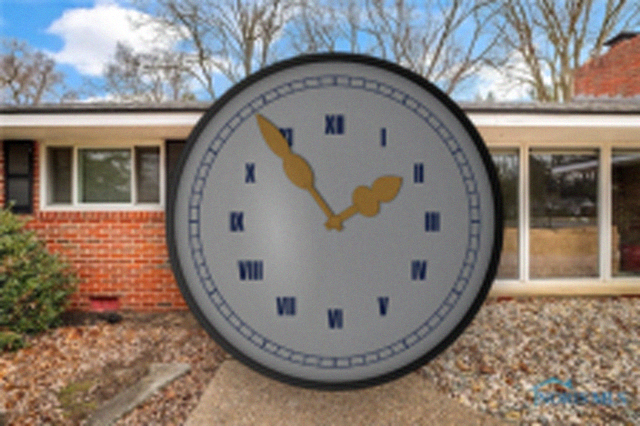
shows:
1,54
